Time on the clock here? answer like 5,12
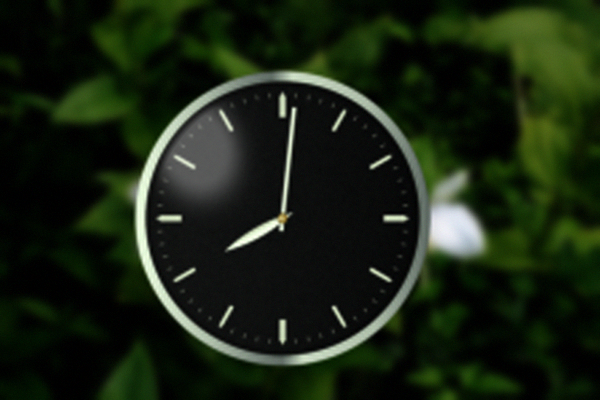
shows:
8,01
